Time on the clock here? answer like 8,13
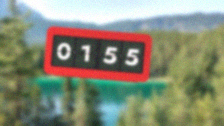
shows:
1,55
